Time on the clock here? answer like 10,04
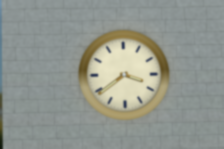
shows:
3,39
